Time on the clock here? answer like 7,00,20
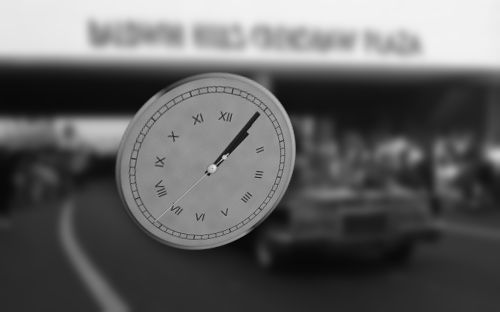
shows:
1,04,36
